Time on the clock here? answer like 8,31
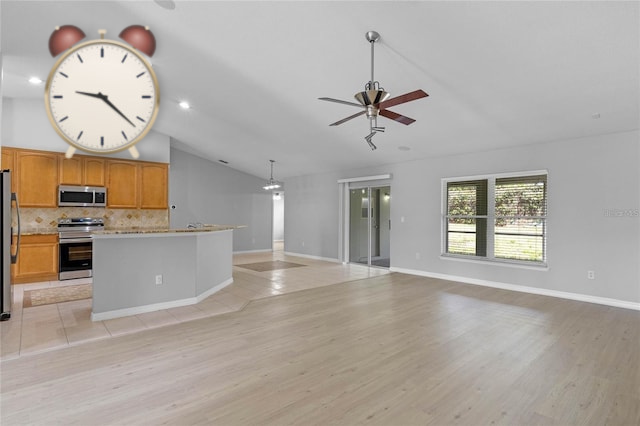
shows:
9,22
